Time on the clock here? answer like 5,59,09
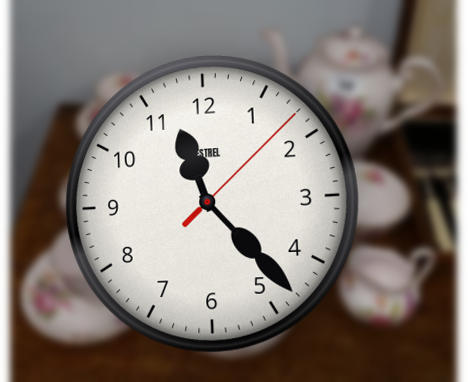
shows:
11,23,08
